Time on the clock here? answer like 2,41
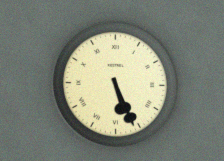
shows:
5,26
